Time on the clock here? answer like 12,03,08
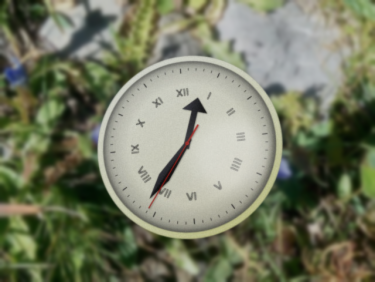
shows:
12,36,36
